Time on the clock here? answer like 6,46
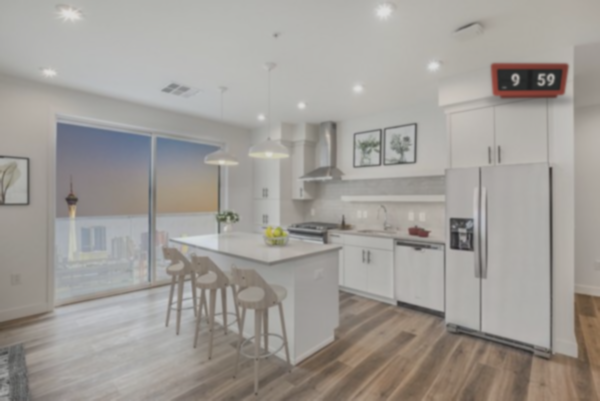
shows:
9,59
